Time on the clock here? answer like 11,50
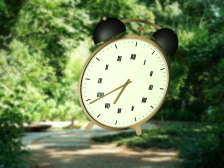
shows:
6,39
